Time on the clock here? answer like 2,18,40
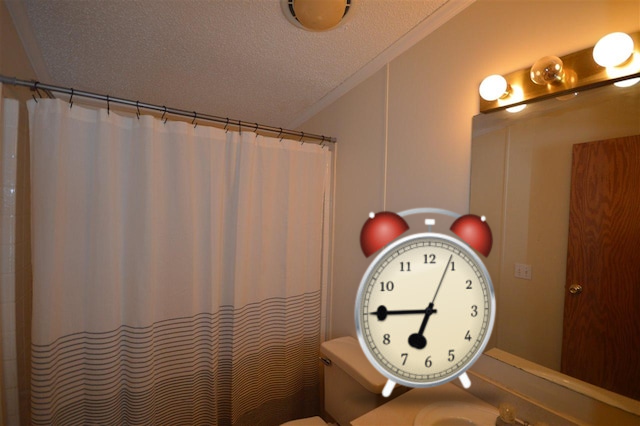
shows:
6,45,04
